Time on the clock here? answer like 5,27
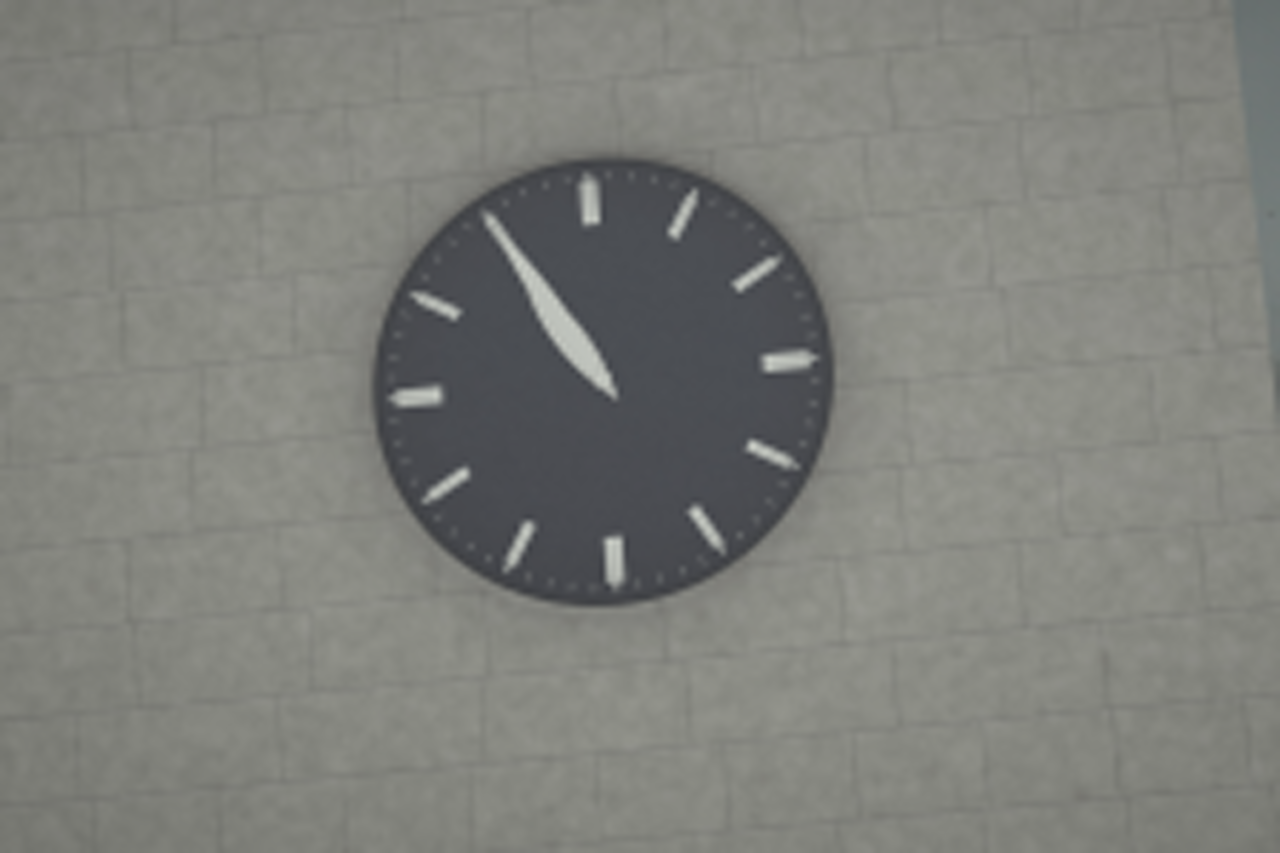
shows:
10,55
